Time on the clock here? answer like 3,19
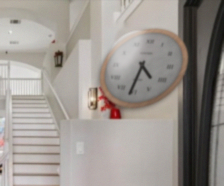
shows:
4,31
